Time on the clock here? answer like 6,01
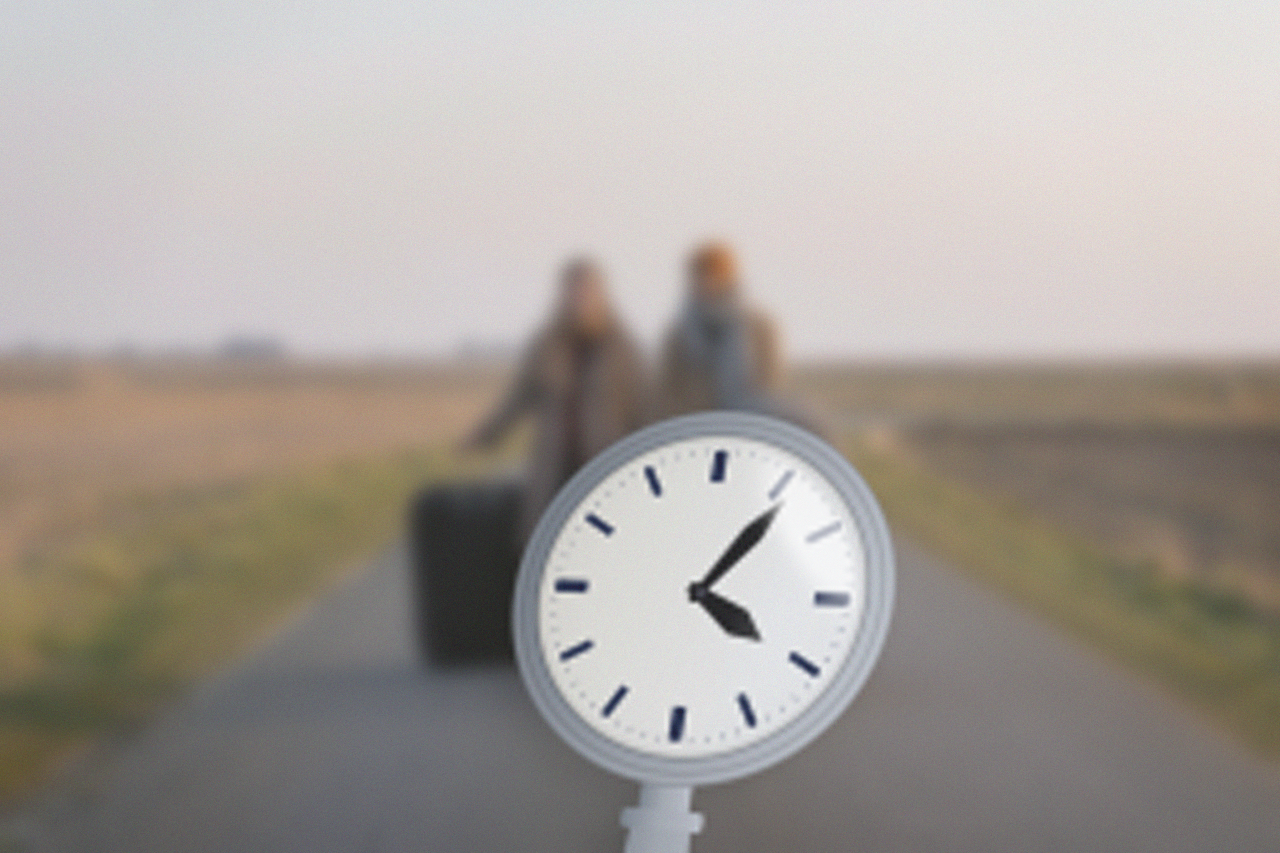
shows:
4,06
